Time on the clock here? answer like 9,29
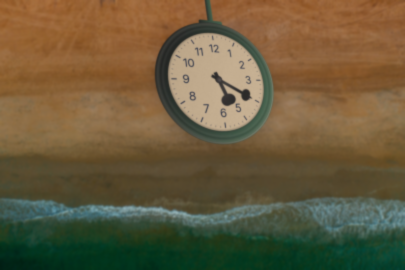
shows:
5,20
